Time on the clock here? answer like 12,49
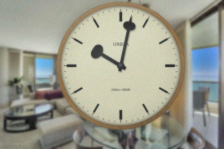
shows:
10,02
